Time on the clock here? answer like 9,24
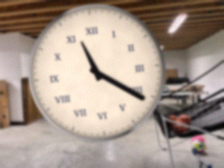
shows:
11,21
